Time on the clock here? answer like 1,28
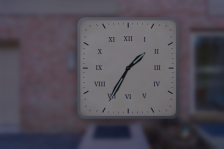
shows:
1,35
